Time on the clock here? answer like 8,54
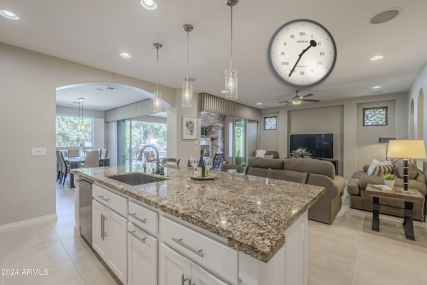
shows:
1,35
